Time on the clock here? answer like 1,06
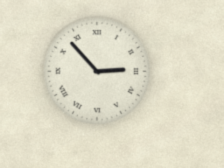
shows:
2,53
